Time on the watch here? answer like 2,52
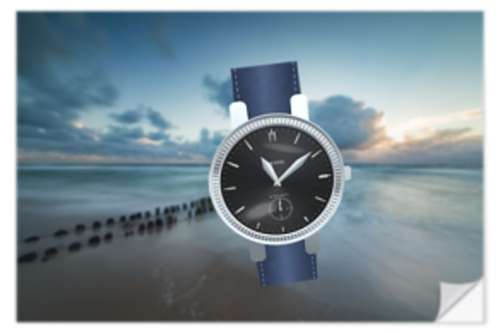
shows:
11,09
